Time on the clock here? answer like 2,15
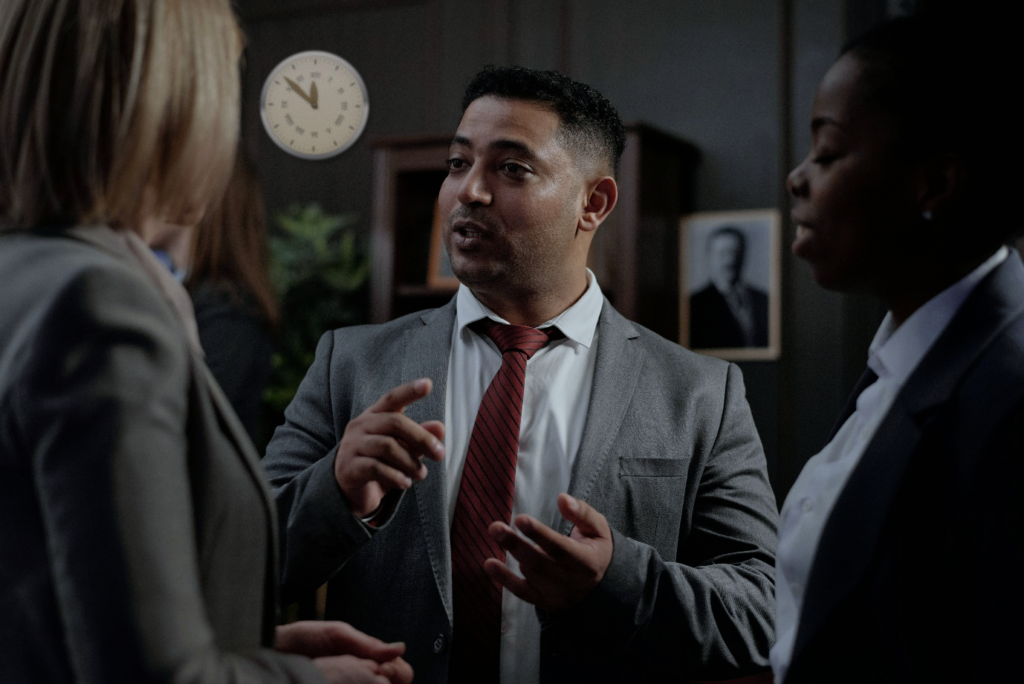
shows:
11,52
